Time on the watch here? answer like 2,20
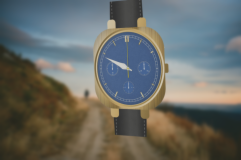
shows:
9,49
